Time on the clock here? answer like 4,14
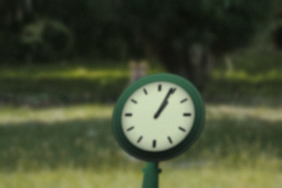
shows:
1,04
